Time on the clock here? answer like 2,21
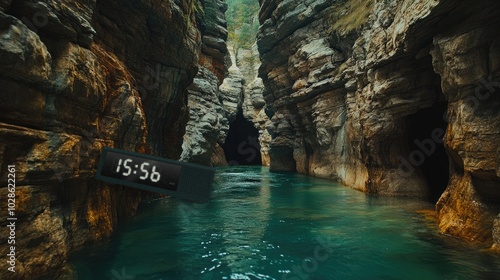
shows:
15,56
